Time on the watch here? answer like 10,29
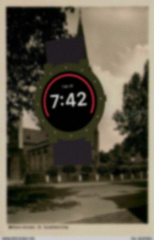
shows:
7,42
